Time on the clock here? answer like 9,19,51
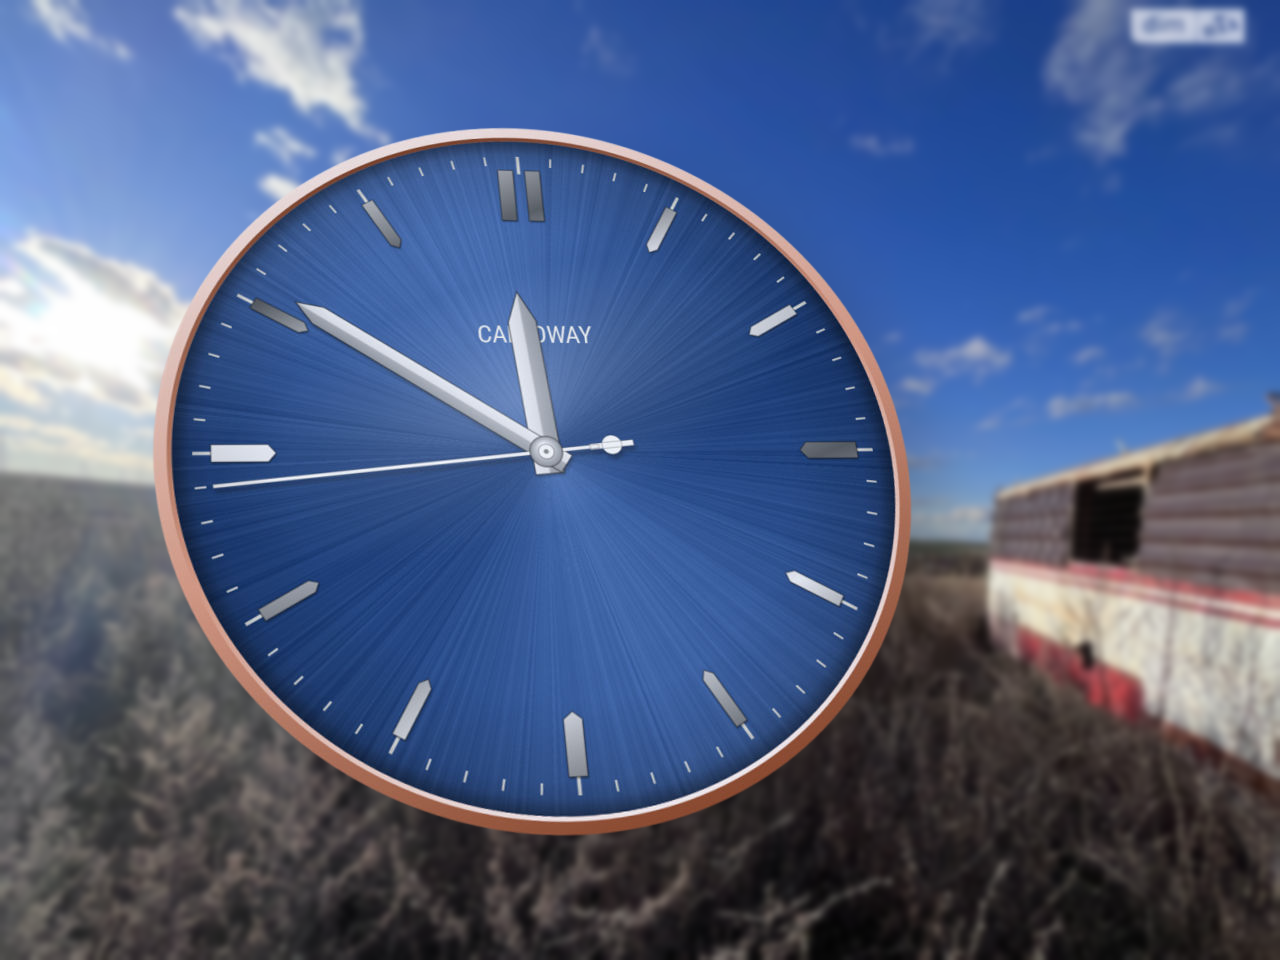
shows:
11,50,44
